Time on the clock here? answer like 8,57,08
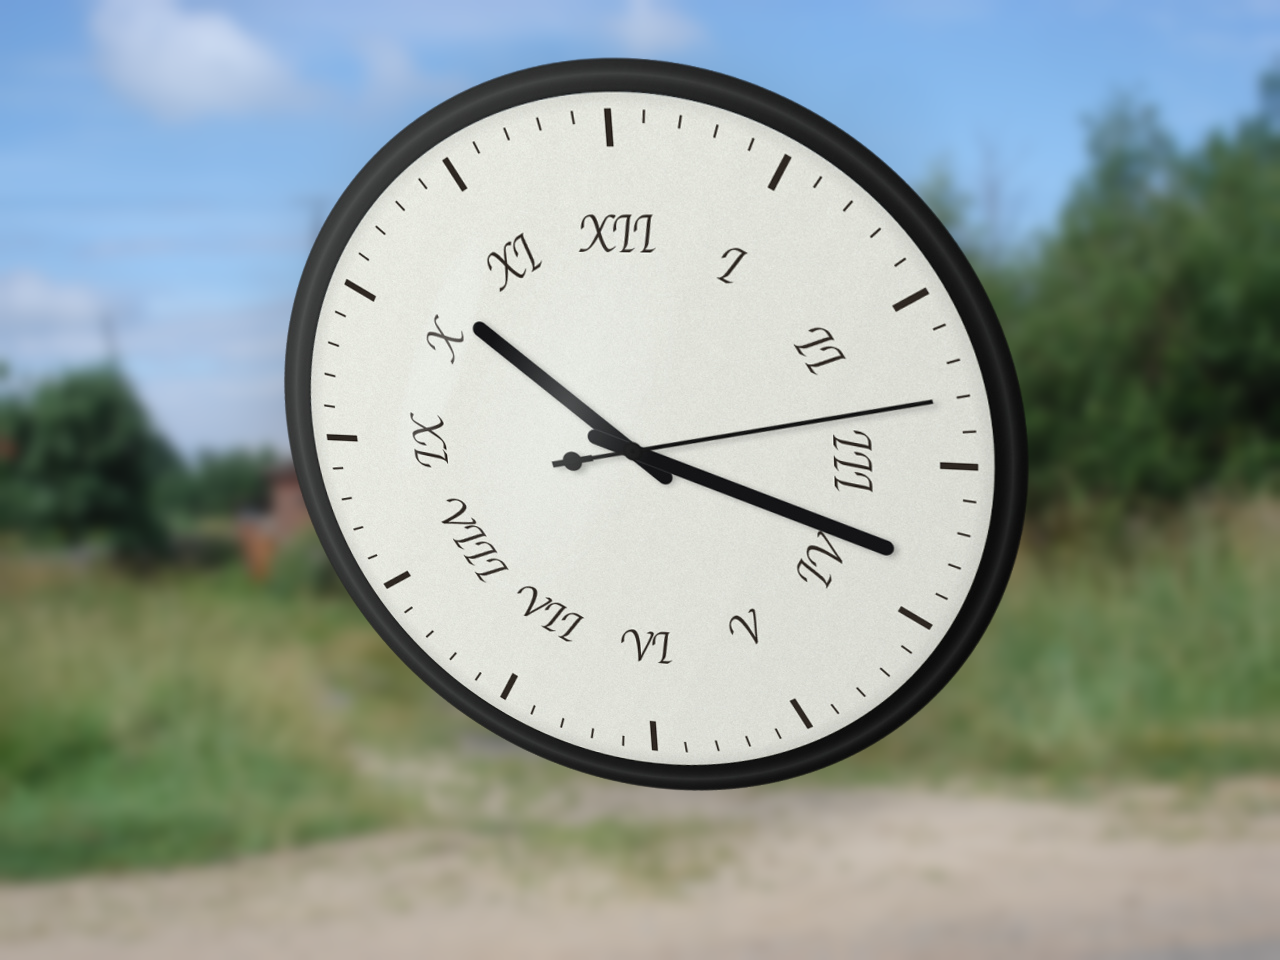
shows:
10,18,13
